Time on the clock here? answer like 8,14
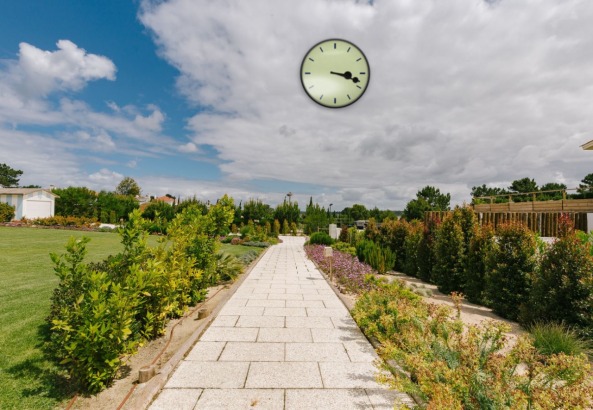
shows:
3,18
